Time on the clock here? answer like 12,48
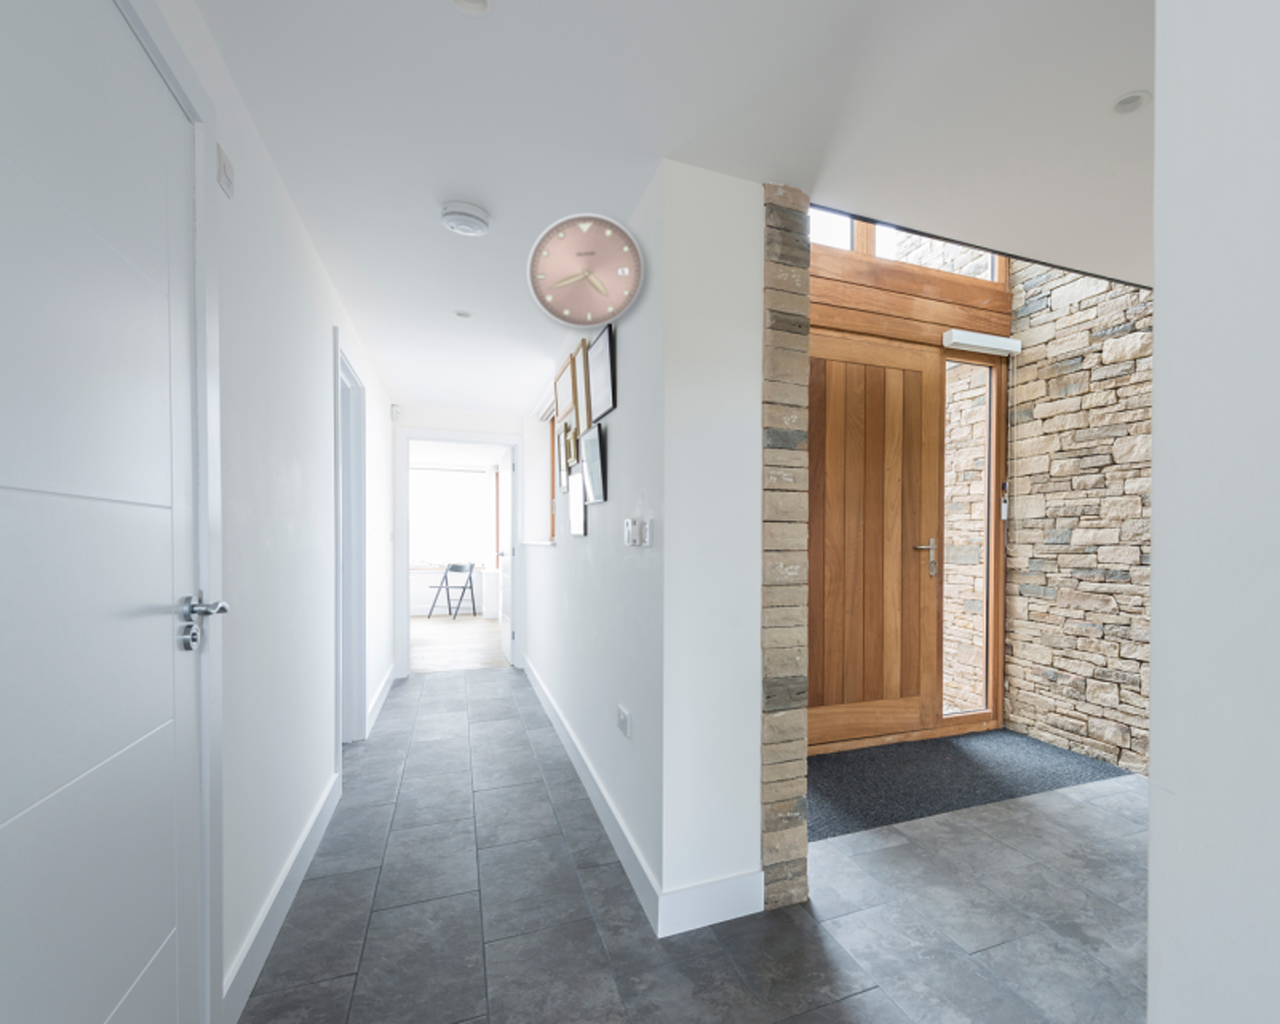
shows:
4,42
